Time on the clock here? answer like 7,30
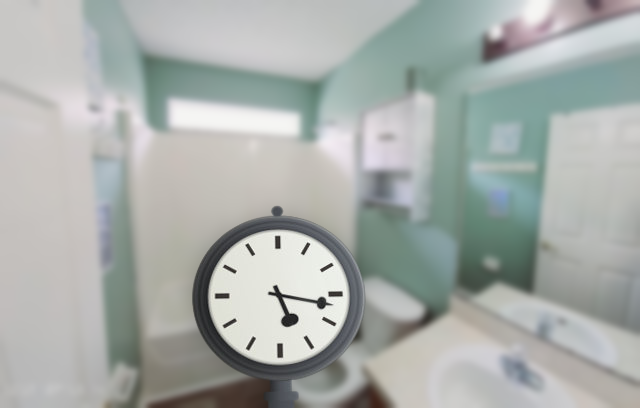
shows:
5,17
